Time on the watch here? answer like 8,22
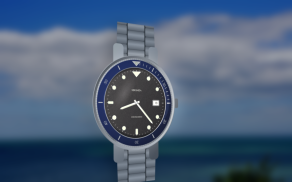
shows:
8,23
